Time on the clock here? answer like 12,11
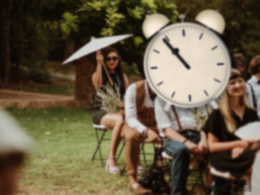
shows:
10,54
